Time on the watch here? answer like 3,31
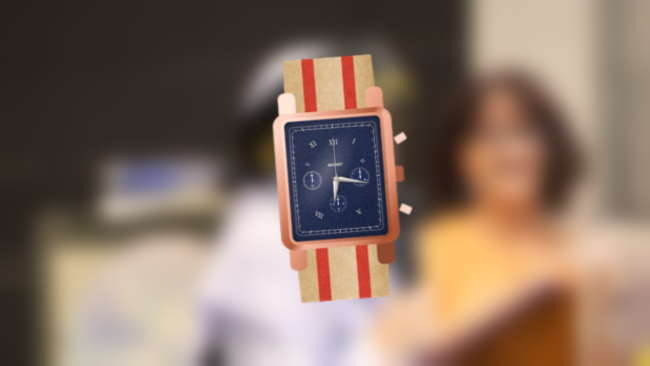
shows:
6,17
